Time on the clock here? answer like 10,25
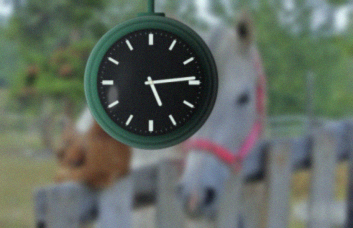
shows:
5,14
